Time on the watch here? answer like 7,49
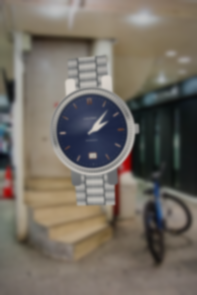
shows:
2,07
